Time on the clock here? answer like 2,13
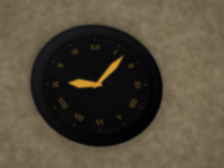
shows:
9,07
